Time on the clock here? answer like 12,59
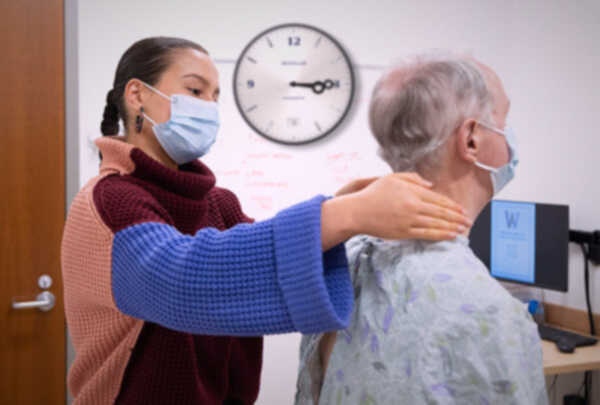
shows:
3,15
